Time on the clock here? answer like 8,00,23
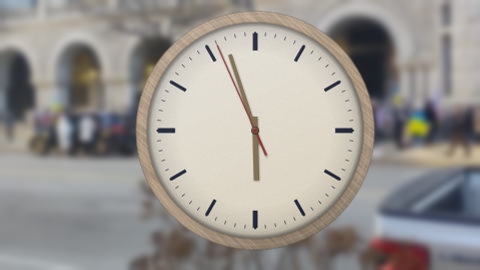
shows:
5,56,56
